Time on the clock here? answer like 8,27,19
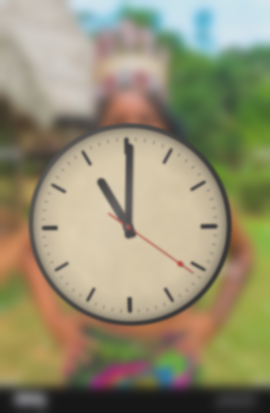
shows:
11,00,21
